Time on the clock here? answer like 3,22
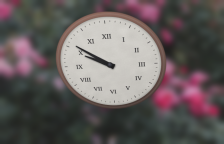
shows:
9,51
